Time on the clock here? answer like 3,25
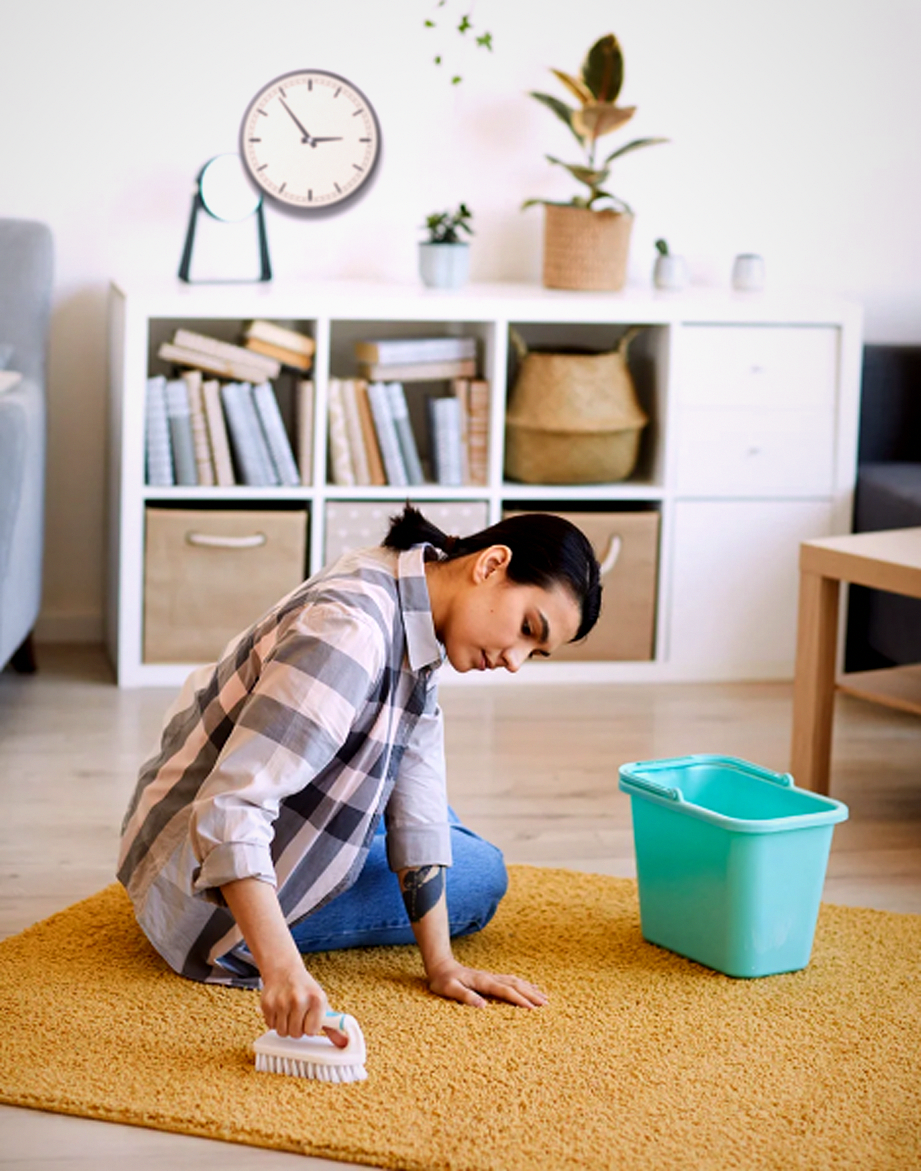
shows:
2,54
